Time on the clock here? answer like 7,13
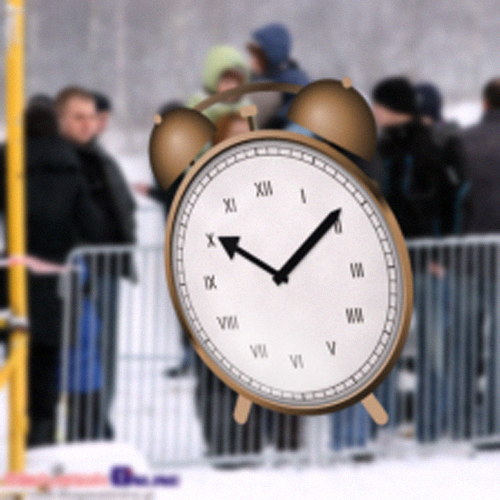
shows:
10,09
